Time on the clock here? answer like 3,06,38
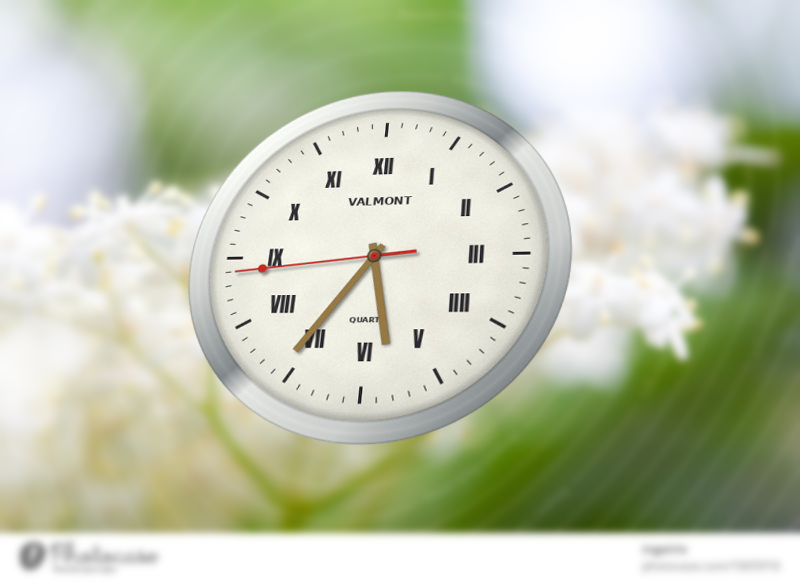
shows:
5,35,44
